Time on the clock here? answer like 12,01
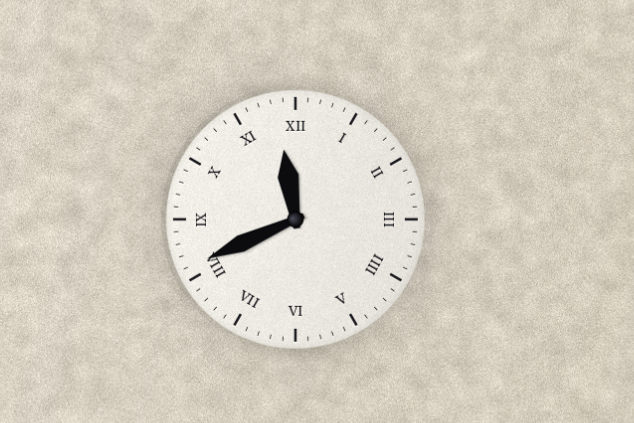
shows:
11,41
